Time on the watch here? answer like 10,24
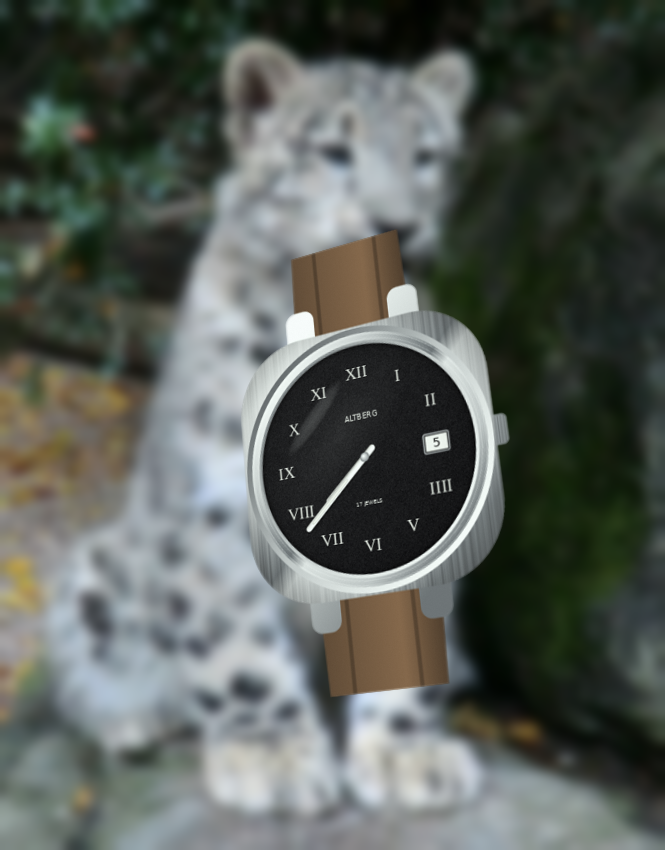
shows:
7,38
